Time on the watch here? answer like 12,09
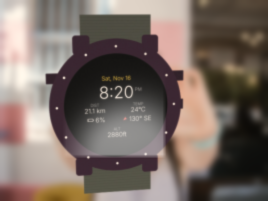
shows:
8,20
